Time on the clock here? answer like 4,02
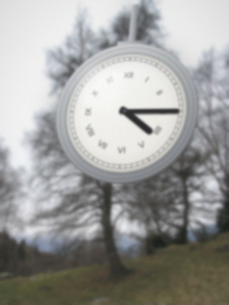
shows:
4,15
